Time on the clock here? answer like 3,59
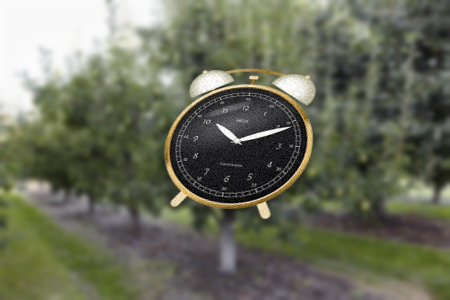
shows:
10,11
